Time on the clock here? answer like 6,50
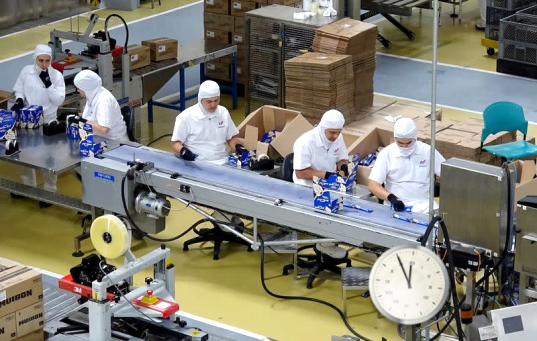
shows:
11,55
